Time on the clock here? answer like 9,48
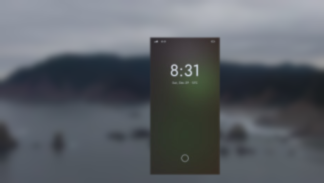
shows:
8,31
